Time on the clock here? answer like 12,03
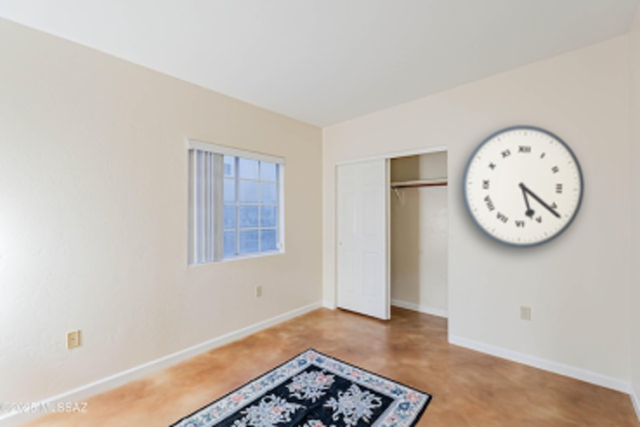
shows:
5,21
